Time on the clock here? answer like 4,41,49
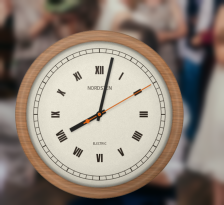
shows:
8,02,10
